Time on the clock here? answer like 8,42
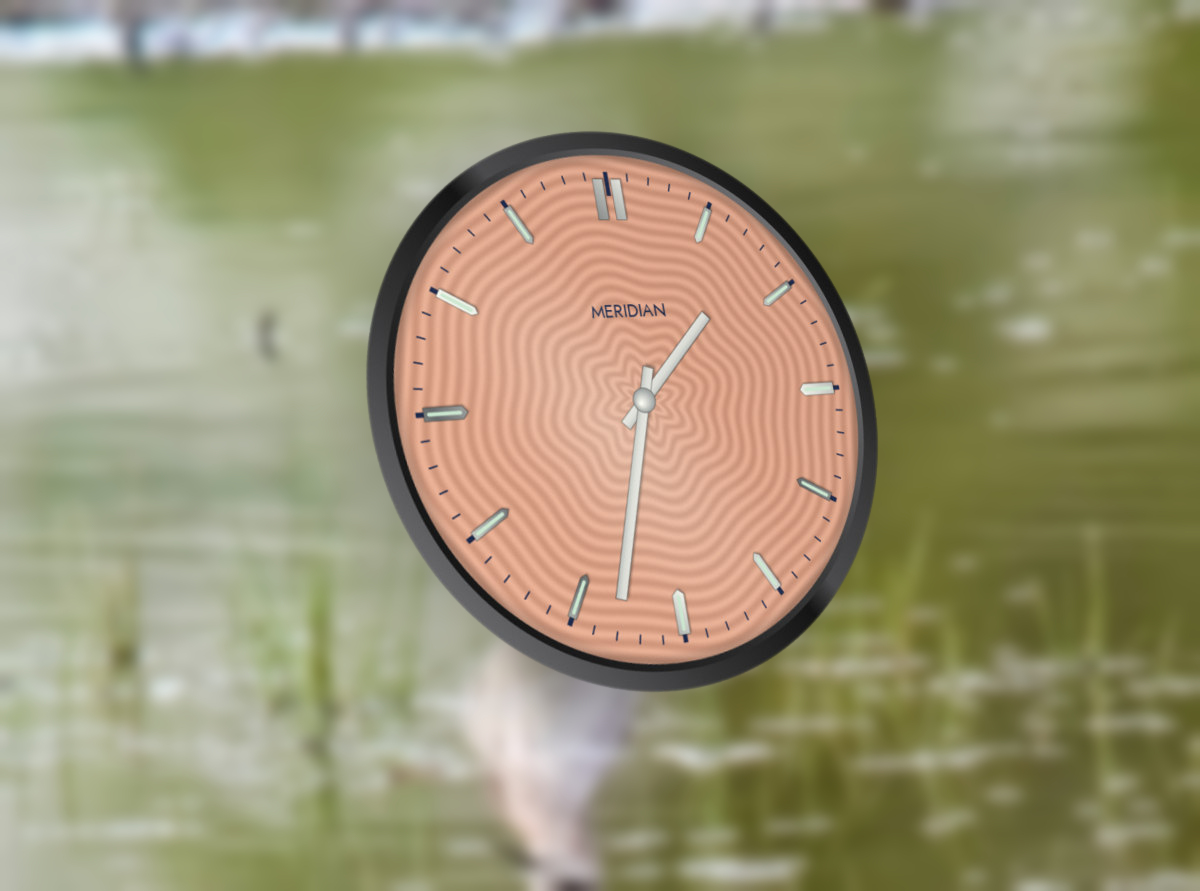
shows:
1,33
